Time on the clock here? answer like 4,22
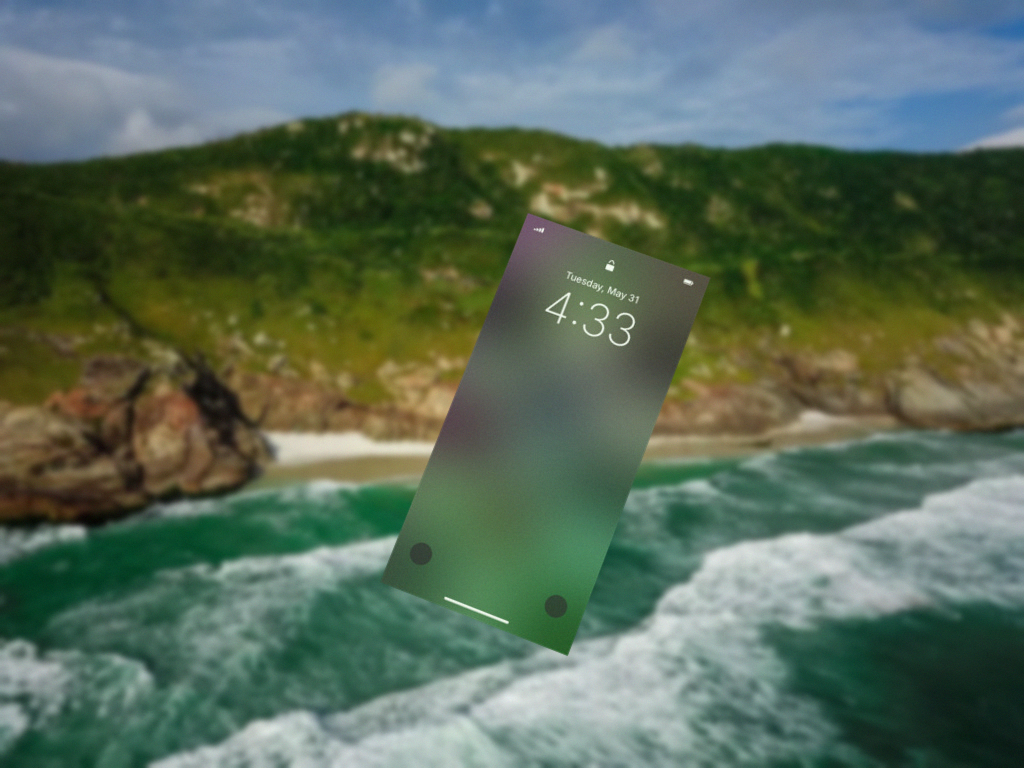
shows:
4,33
